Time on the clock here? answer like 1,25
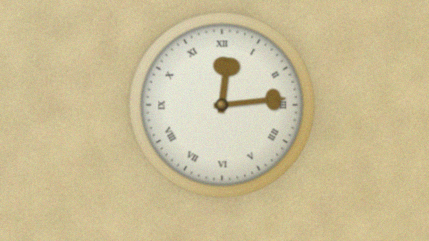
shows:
12,14
